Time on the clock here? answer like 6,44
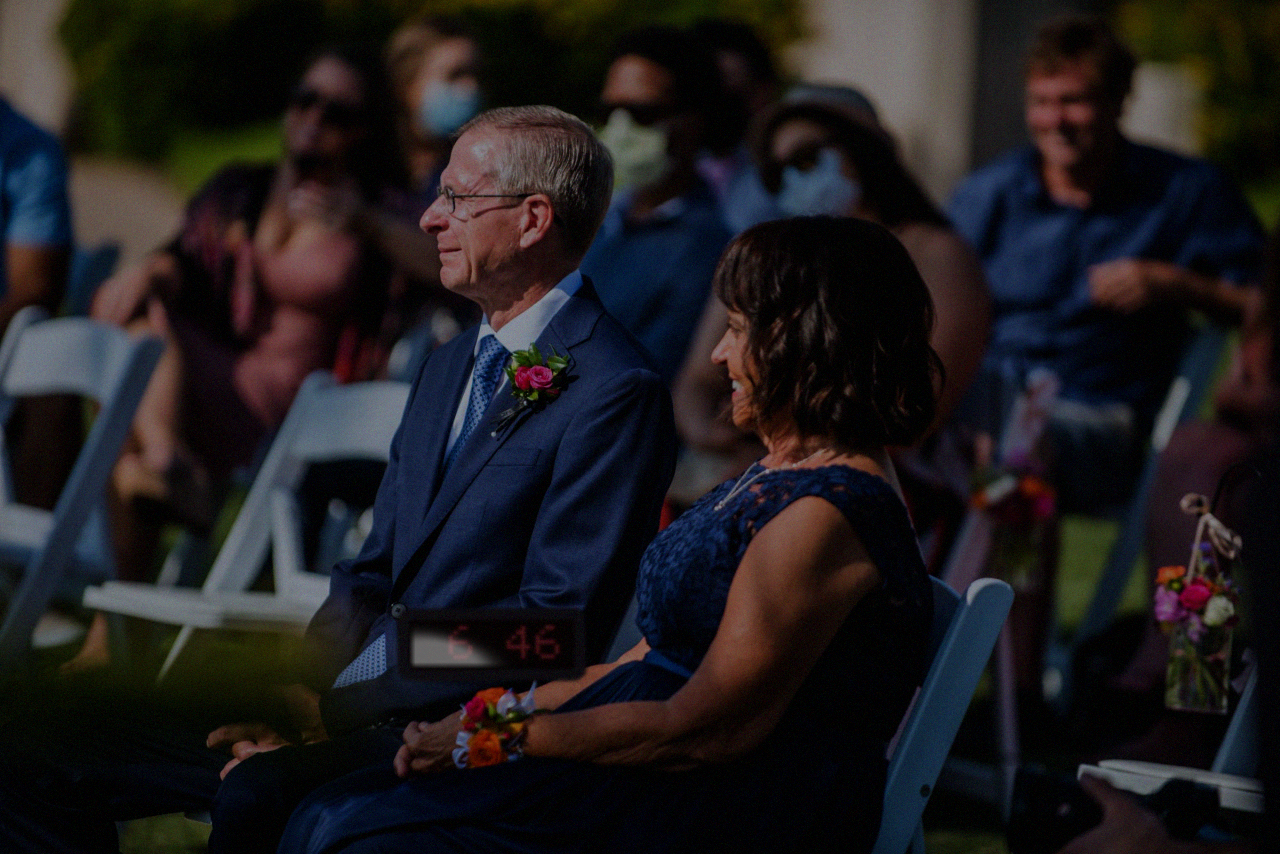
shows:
6,46
